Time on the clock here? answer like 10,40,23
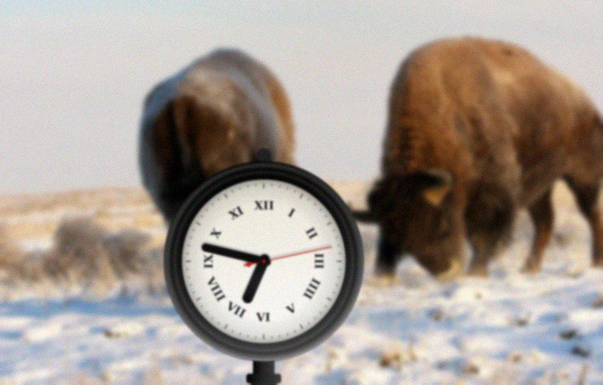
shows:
6,47,13
